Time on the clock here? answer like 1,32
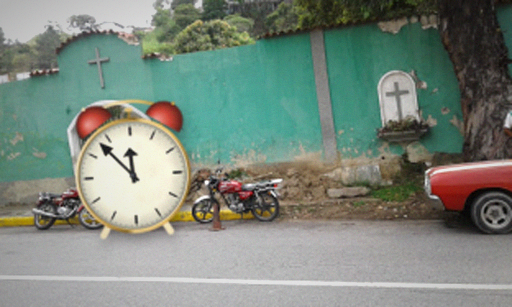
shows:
11,53
